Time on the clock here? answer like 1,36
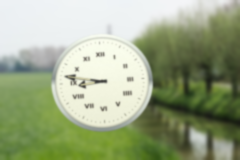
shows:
8,47
